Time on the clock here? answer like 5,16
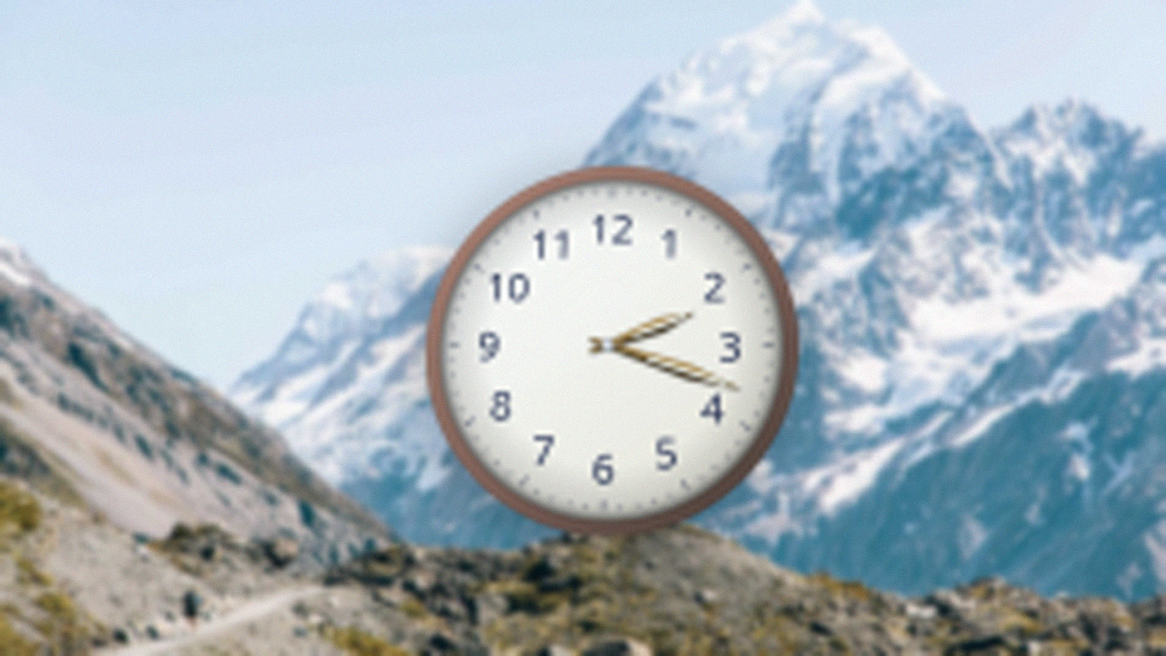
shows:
2,18
